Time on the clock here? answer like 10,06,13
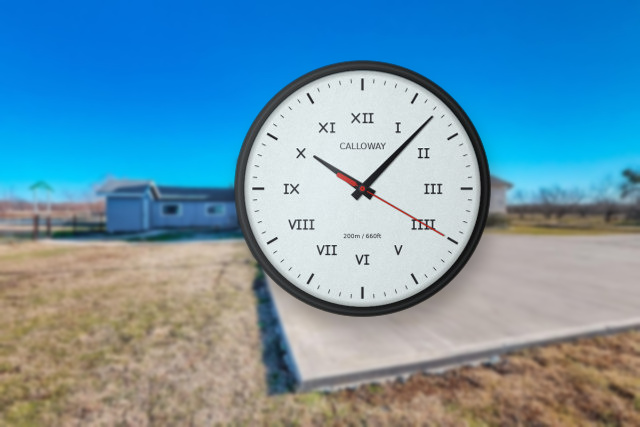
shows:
10,07,20
